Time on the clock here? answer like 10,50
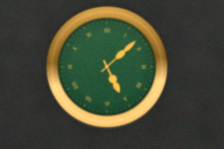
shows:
5,08
